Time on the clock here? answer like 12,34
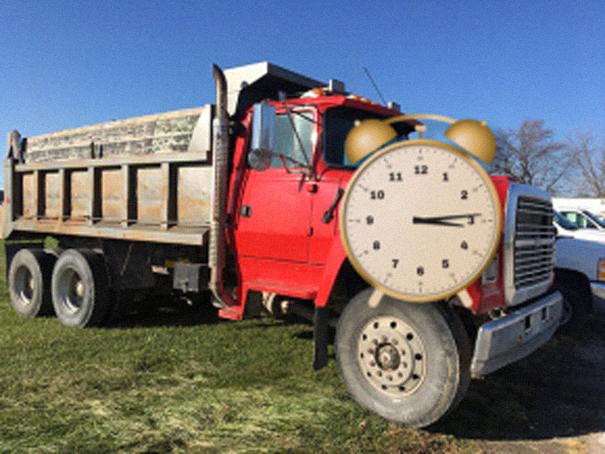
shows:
3,14
